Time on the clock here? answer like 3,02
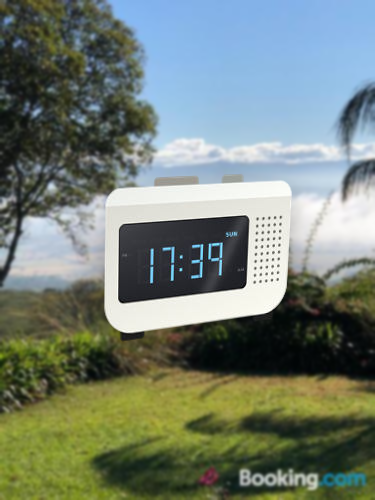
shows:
17,39
